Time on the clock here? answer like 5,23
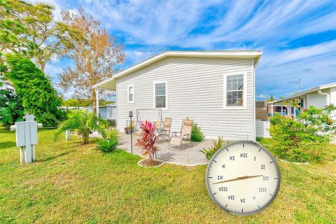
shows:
2,43
